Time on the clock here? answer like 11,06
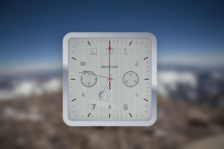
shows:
6,47
